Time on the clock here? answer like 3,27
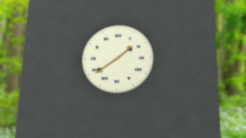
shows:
1,39
